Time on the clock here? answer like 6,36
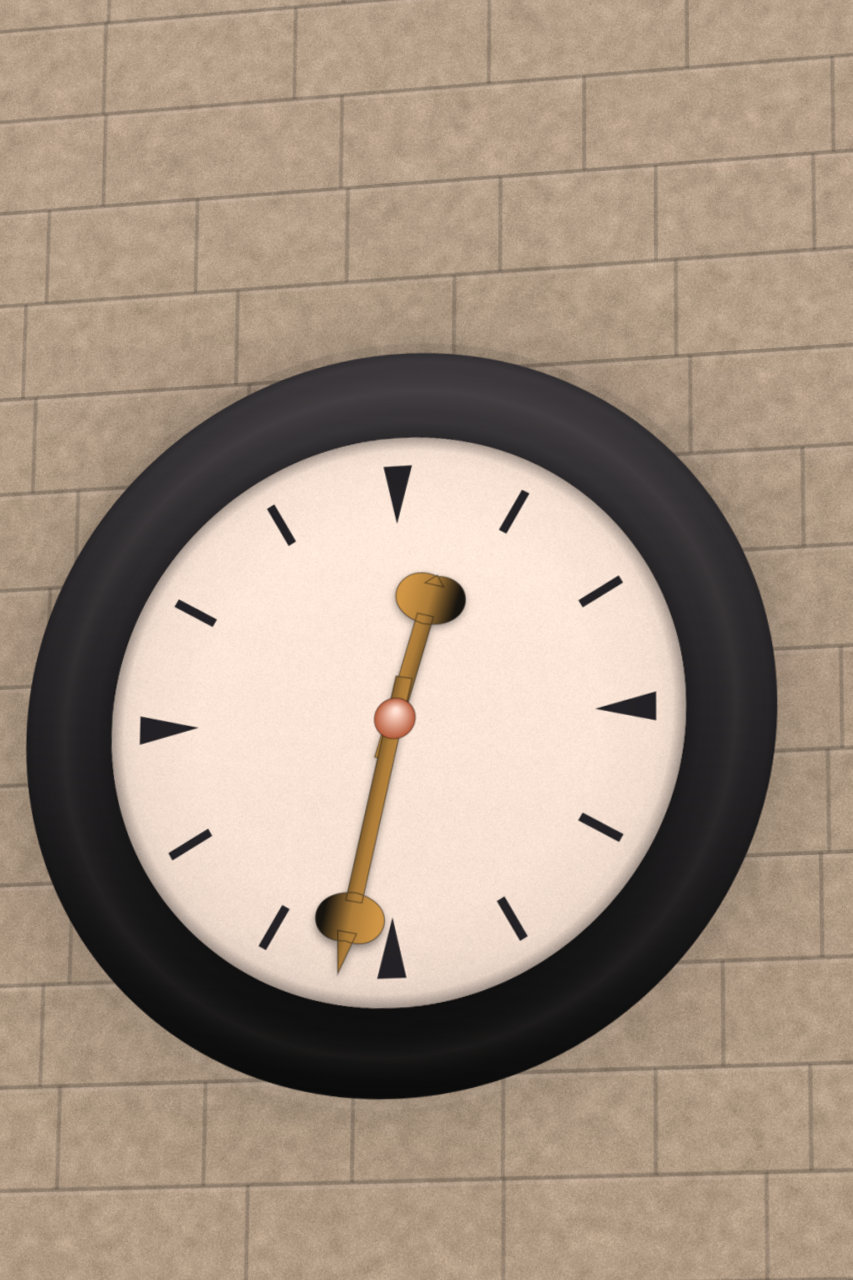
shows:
12,32
